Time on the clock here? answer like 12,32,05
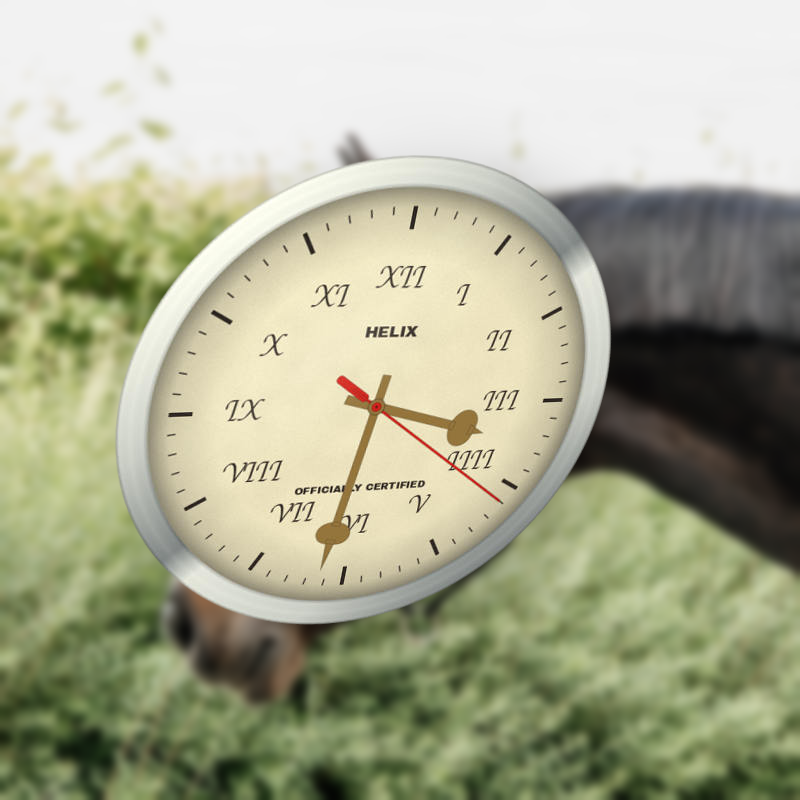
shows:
3,31,21
